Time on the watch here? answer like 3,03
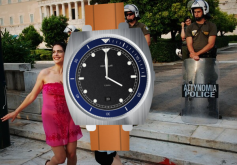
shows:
4,00
